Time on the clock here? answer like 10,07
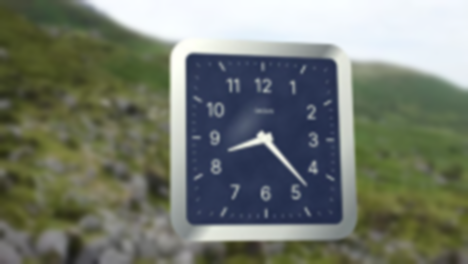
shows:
8,23
